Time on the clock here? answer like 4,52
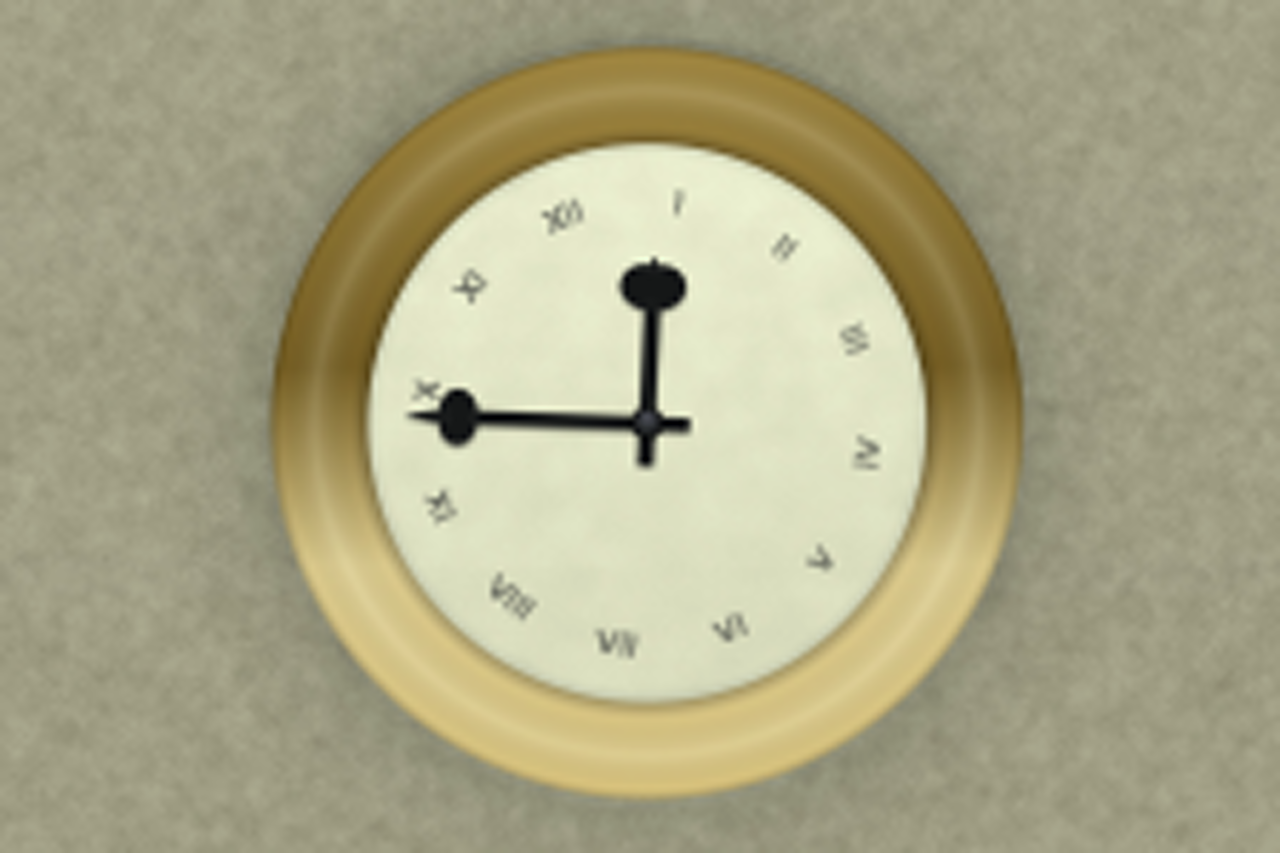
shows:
12,49
